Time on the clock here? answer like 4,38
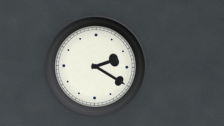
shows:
2,20
